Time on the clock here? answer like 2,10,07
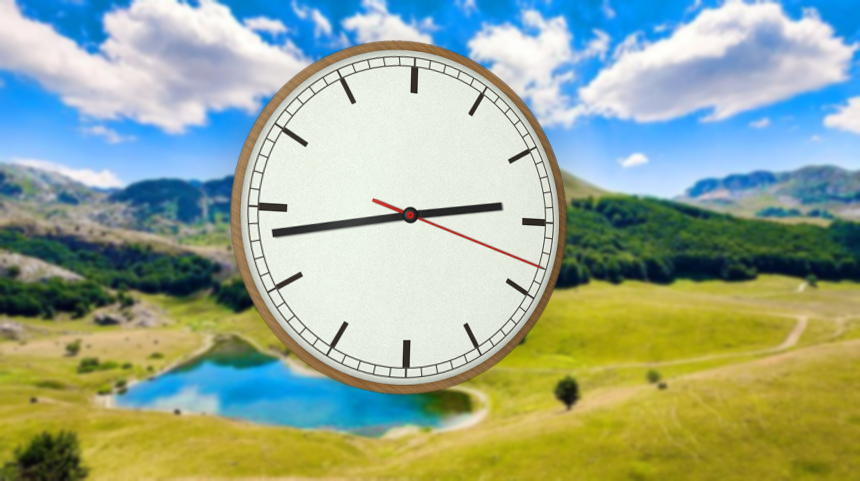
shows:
2,43,18
